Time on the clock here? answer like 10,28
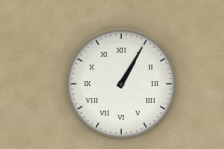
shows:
1,05
